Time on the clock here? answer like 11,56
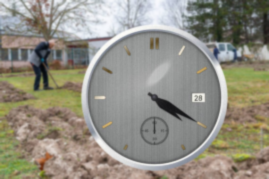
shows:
4,20
